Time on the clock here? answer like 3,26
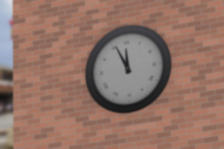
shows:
11,56
